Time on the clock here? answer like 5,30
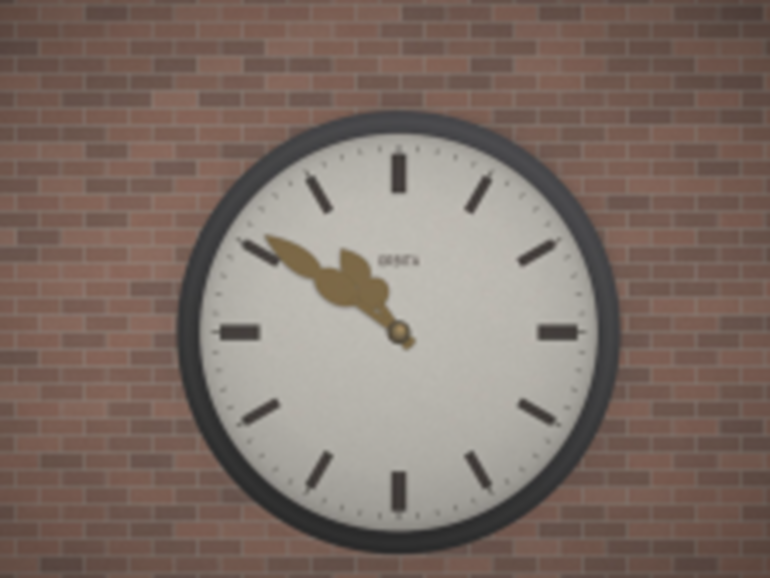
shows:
10,51
